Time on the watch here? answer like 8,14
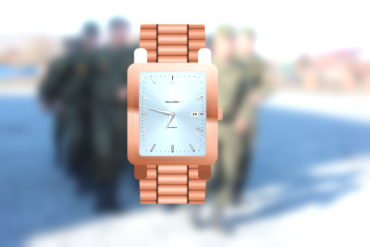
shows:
6,47
